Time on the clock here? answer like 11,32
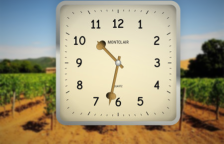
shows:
10,32
